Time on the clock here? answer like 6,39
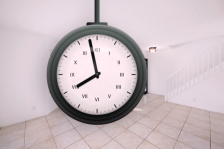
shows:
7,58
